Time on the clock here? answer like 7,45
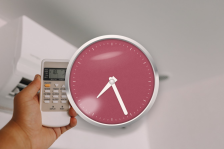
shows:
7,26
